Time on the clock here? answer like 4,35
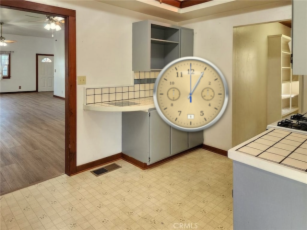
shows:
1,05
